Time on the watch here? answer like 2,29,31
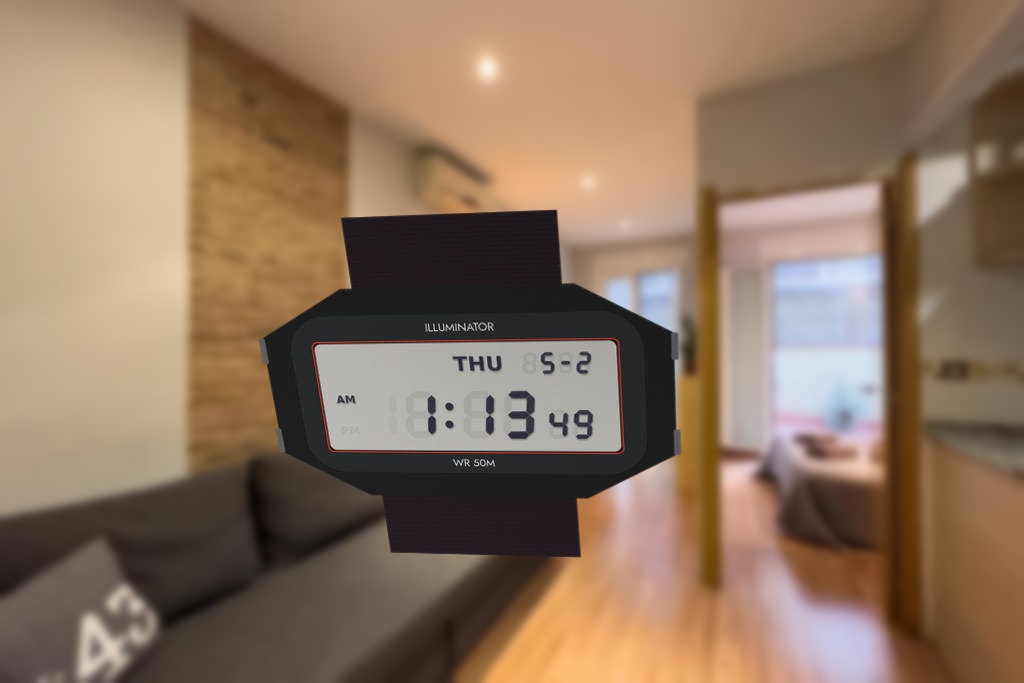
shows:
1,13,49
